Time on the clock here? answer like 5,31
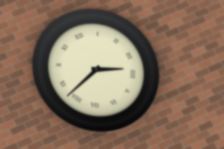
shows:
3,42
